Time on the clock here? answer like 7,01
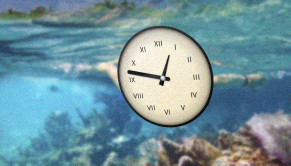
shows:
12,47
